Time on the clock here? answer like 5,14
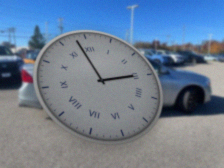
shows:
2,58
